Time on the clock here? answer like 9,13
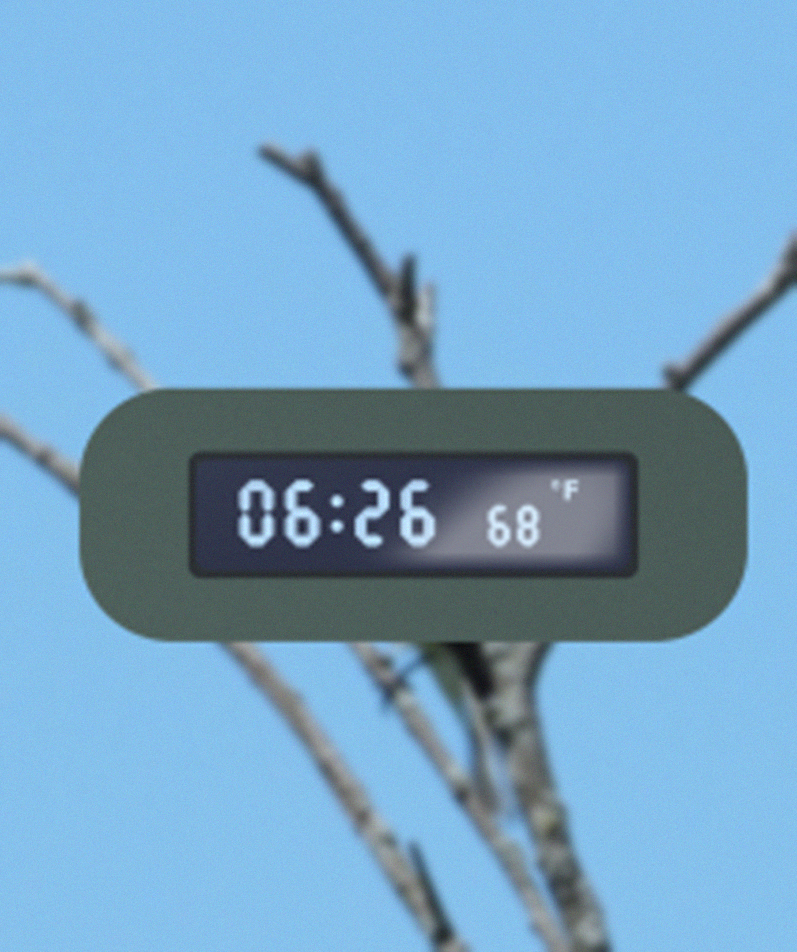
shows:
6,26
